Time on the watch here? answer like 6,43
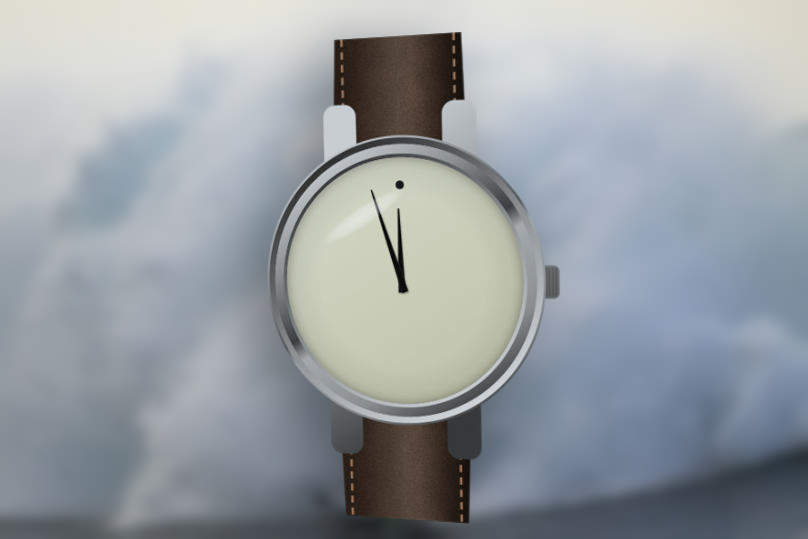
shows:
11,57
